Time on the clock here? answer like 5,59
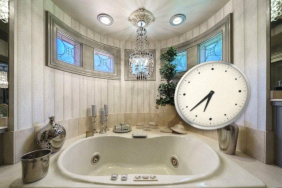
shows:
6,38
